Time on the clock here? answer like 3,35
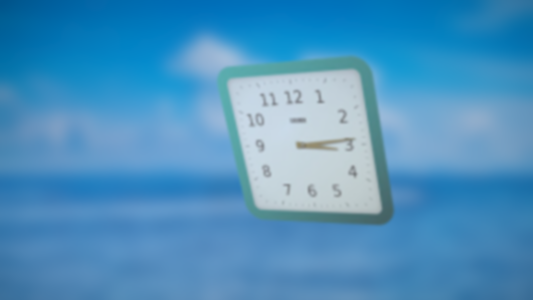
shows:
3,14
